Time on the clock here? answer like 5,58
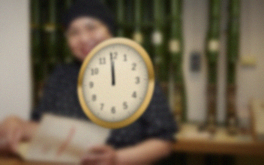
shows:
11,59
